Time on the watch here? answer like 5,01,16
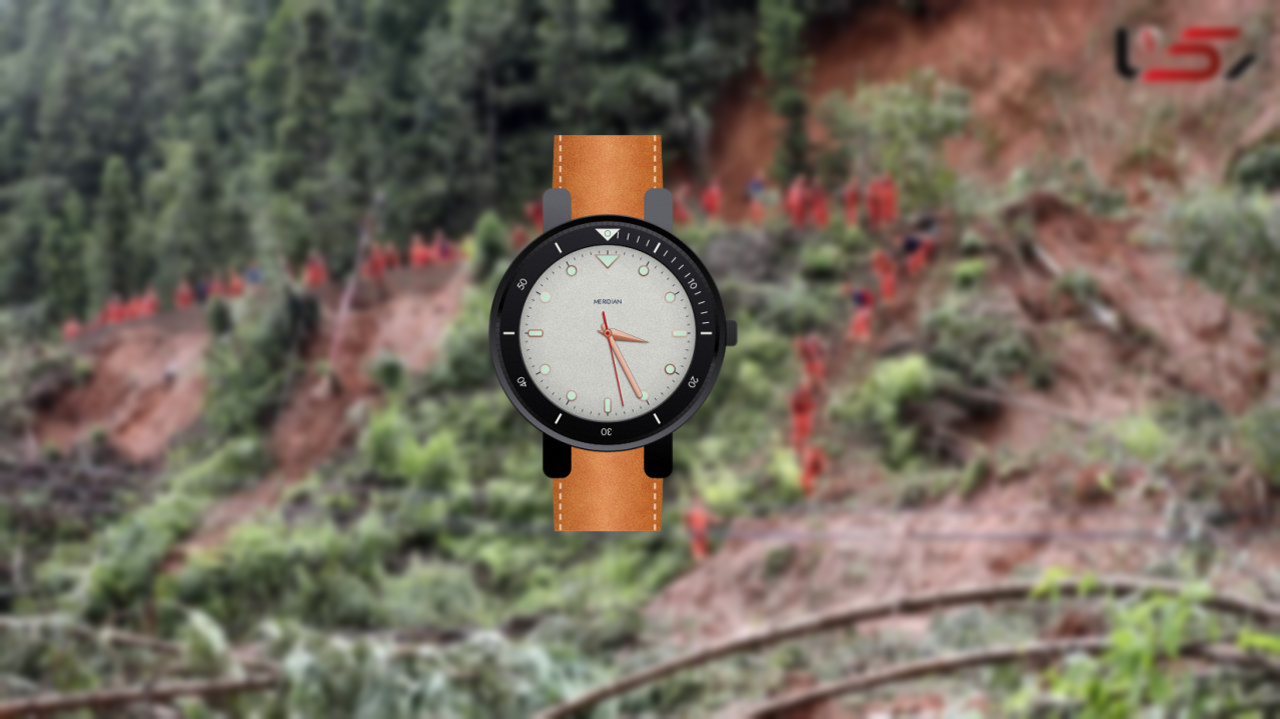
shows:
3,25,28
